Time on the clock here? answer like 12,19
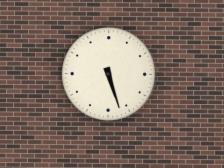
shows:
5,27
